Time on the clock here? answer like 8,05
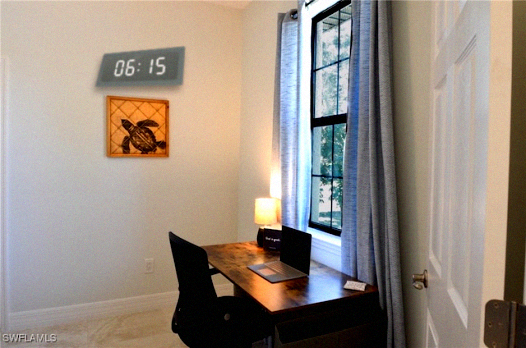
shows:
6,15
